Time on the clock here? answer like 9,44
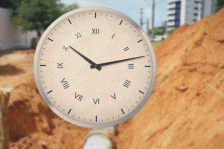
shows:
10,13
